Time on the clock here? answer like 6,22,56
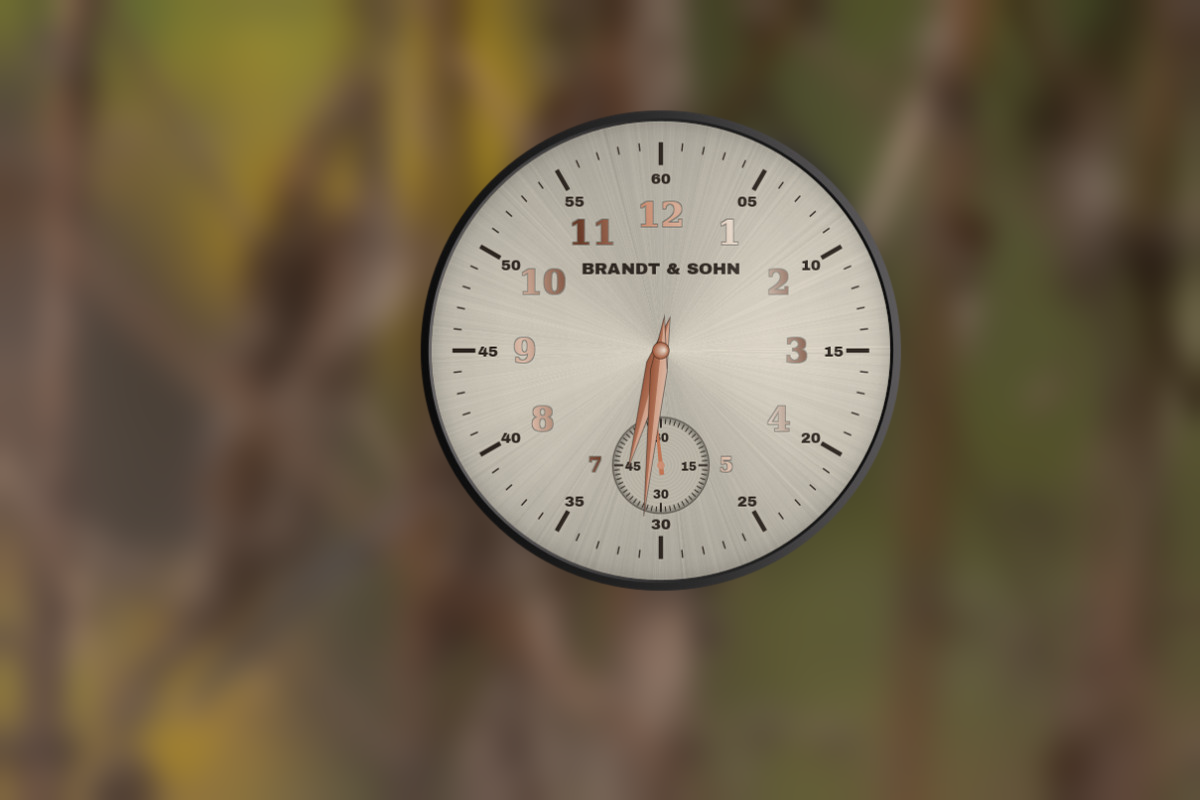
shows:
6,30,59
